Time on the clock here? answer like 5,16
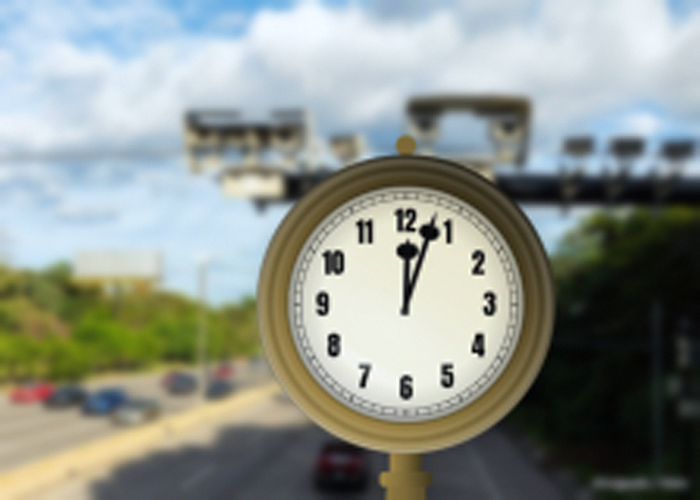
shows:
12,03
